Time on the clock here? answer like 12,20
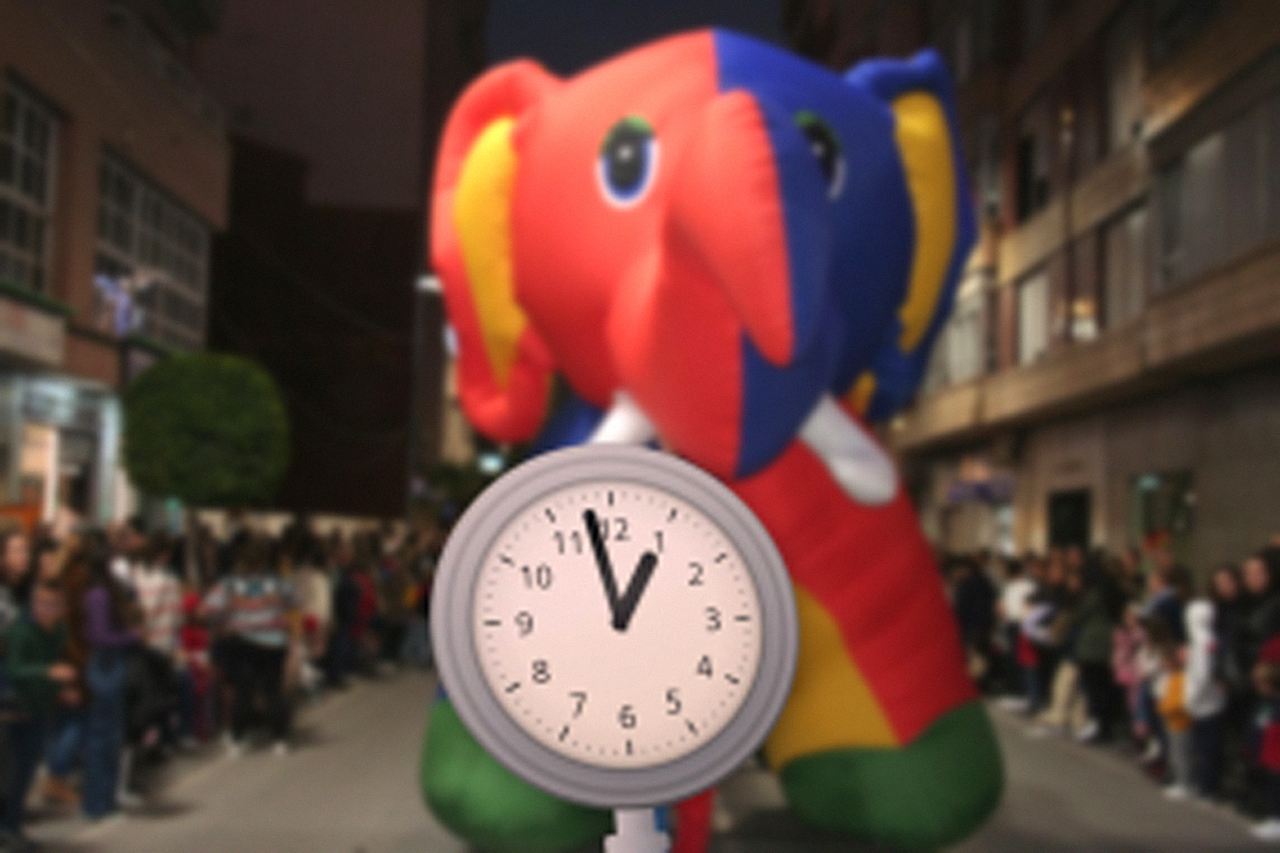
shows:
12,58
